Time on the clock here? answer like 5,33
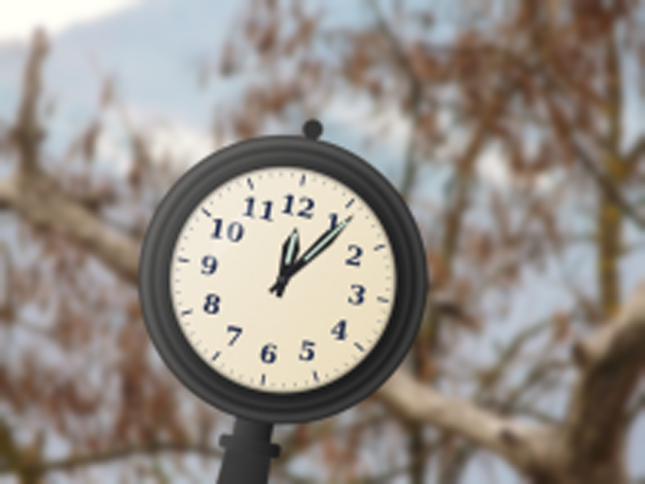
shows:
12,06
